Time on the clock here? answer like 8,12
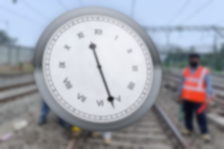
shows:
11,27
